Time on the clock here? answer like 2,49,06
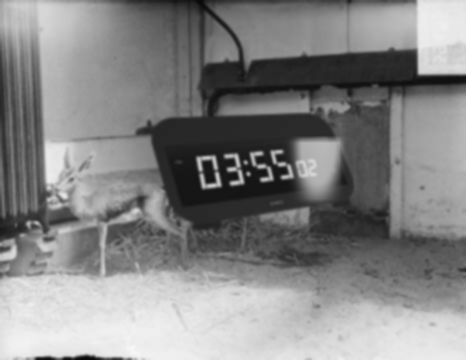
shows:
3,55,02
